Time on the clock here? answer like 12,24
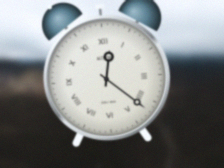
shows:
12,22
